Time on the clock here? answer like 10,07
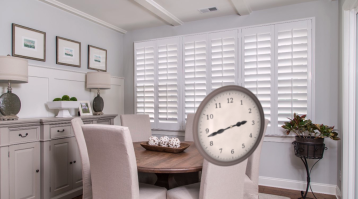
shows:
2,43
